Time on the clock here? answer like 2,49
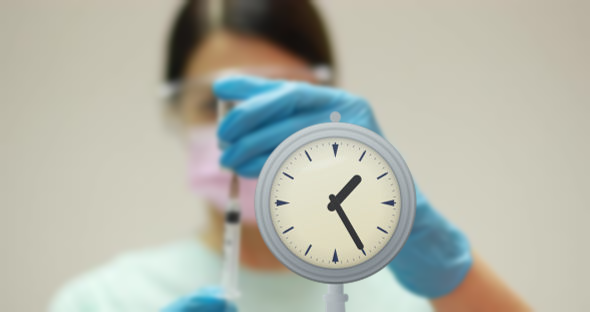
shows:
1,25
